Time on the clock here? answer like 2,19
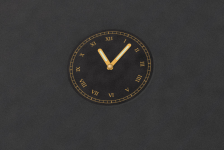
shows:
11,07
